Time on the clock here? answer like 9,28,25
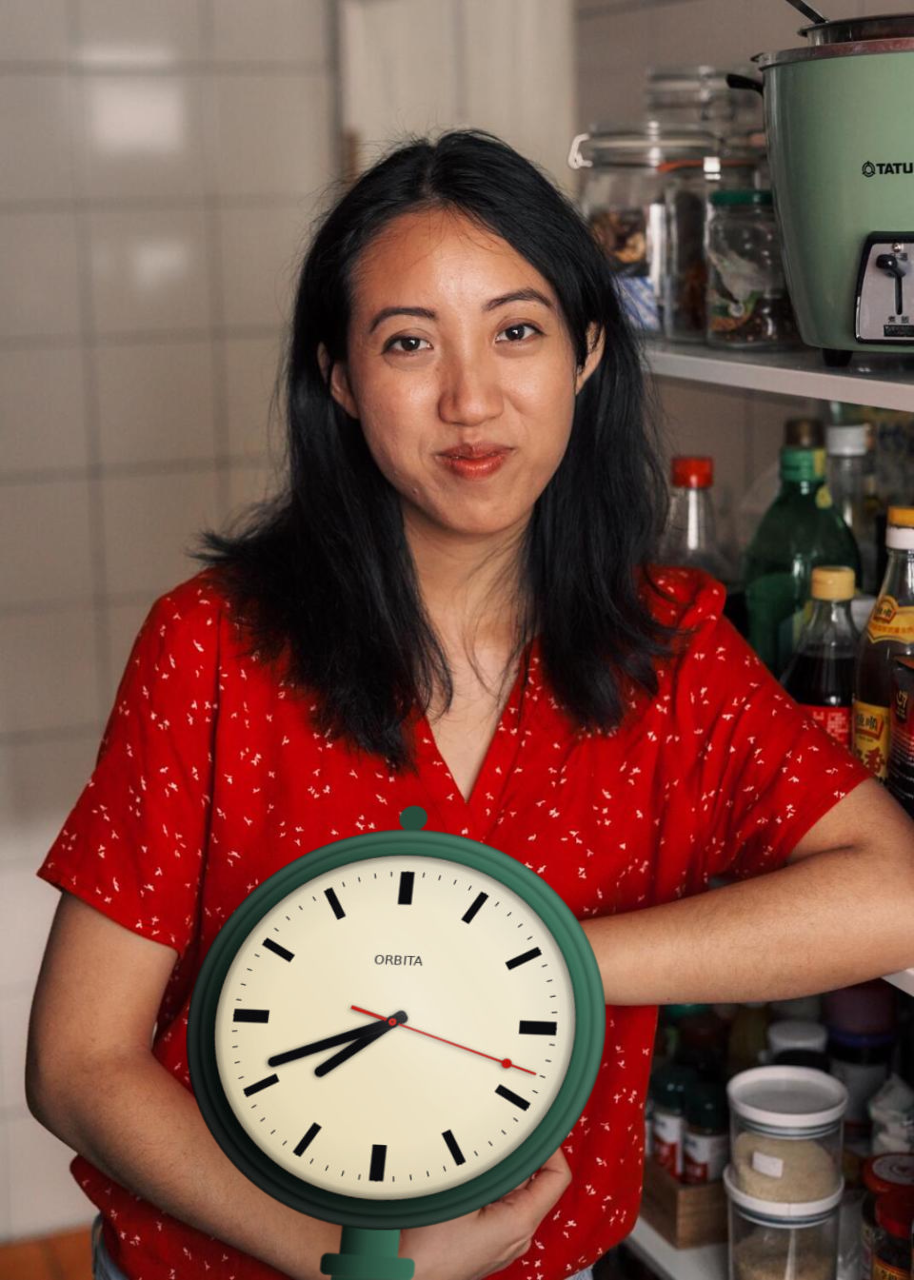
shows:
7,41,18
